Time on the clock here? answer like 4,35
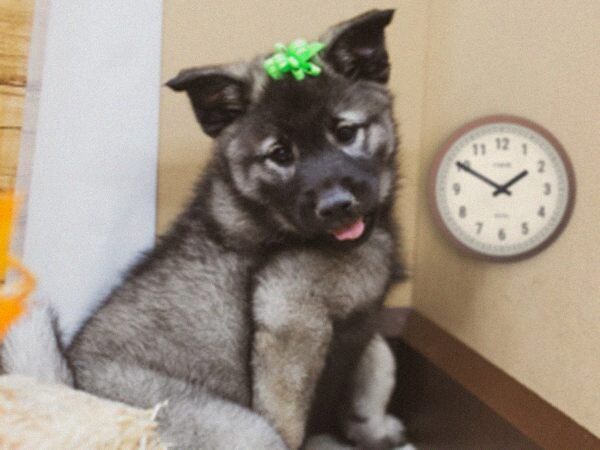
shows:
1,50
